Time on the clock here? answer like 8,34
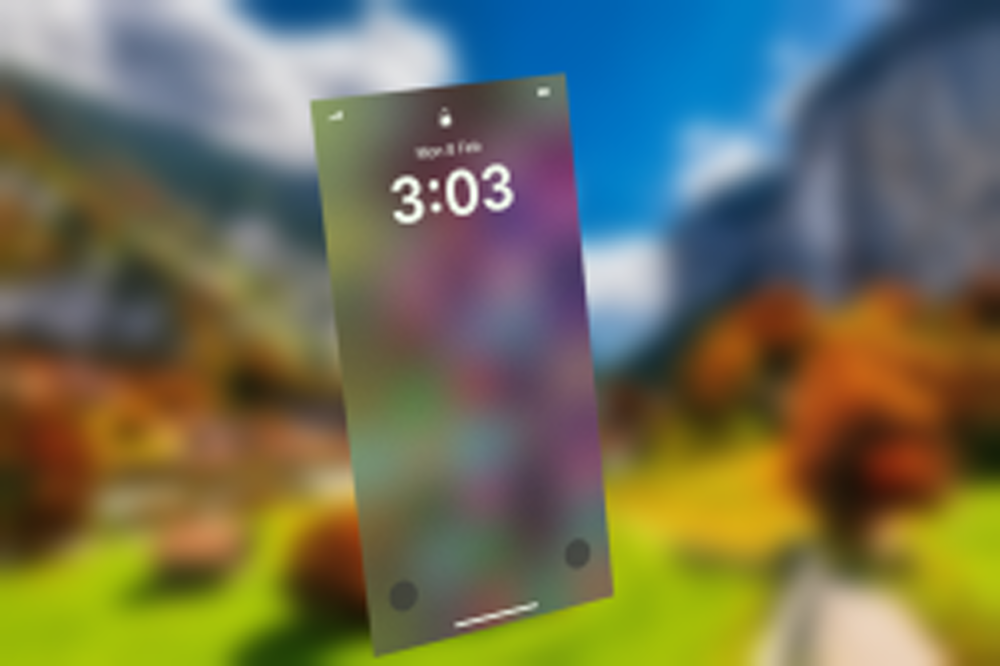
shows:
3,03
